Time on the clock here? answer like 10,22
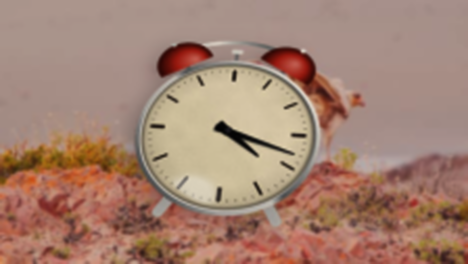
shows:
4,18
